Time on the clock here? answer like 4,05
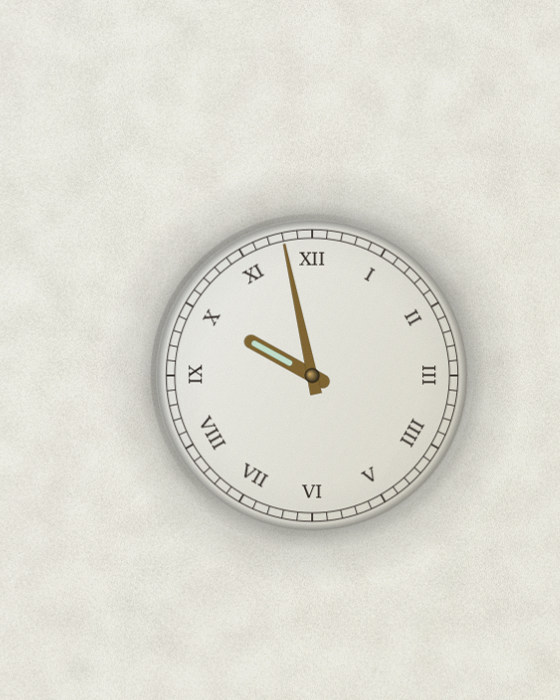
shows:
9,58
